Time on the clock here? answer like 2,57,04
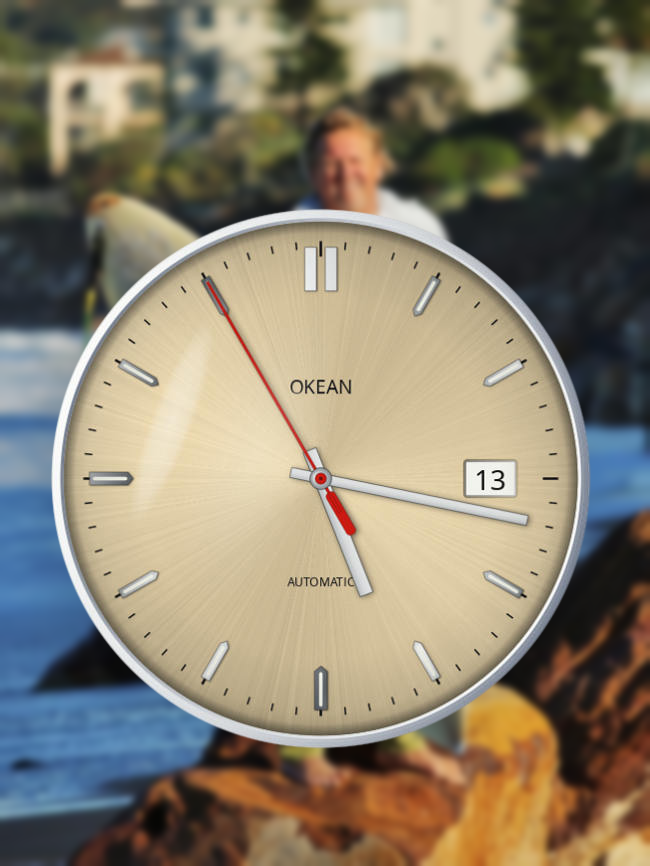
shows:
5,16,55
